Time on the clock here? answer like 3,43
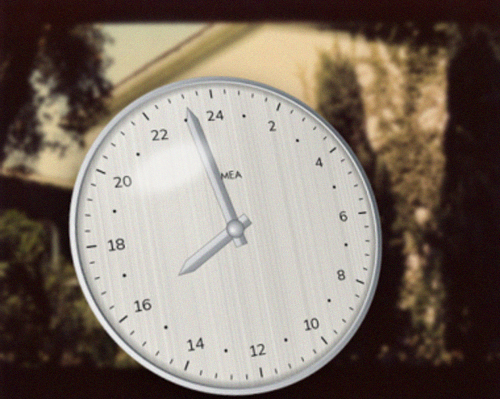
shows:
15,58
